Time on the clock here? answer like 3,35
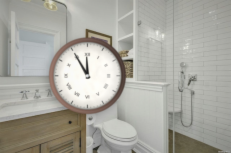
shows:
11,55
